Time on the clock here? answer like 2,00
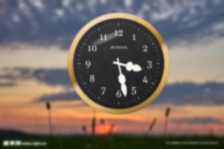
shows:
3,28
